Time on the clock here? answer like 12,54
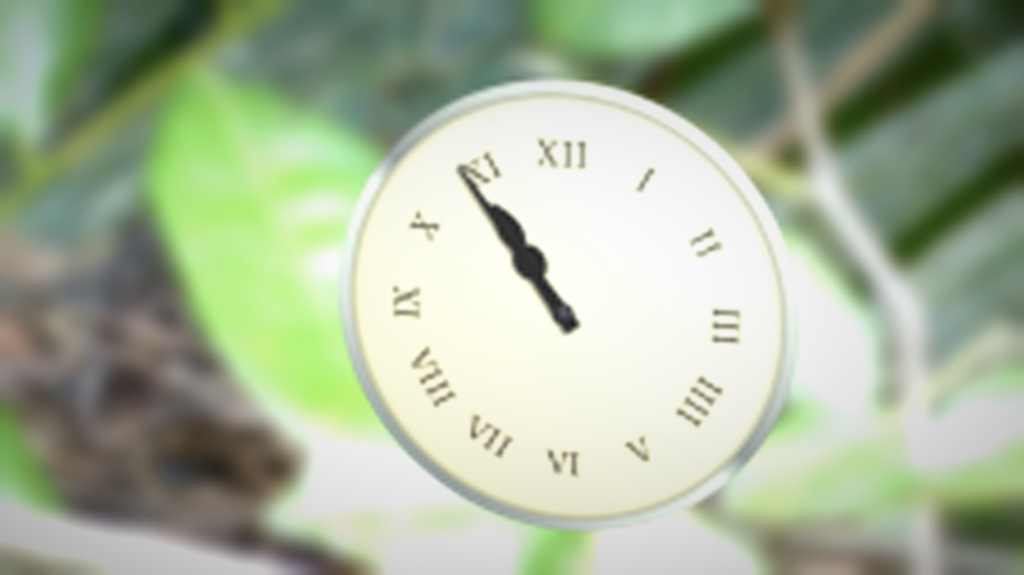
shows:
10,54
